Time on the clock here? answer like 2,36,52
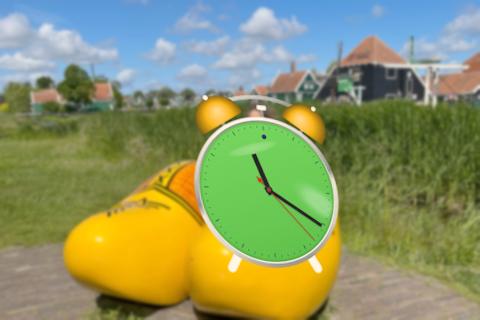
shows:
11,20,23
